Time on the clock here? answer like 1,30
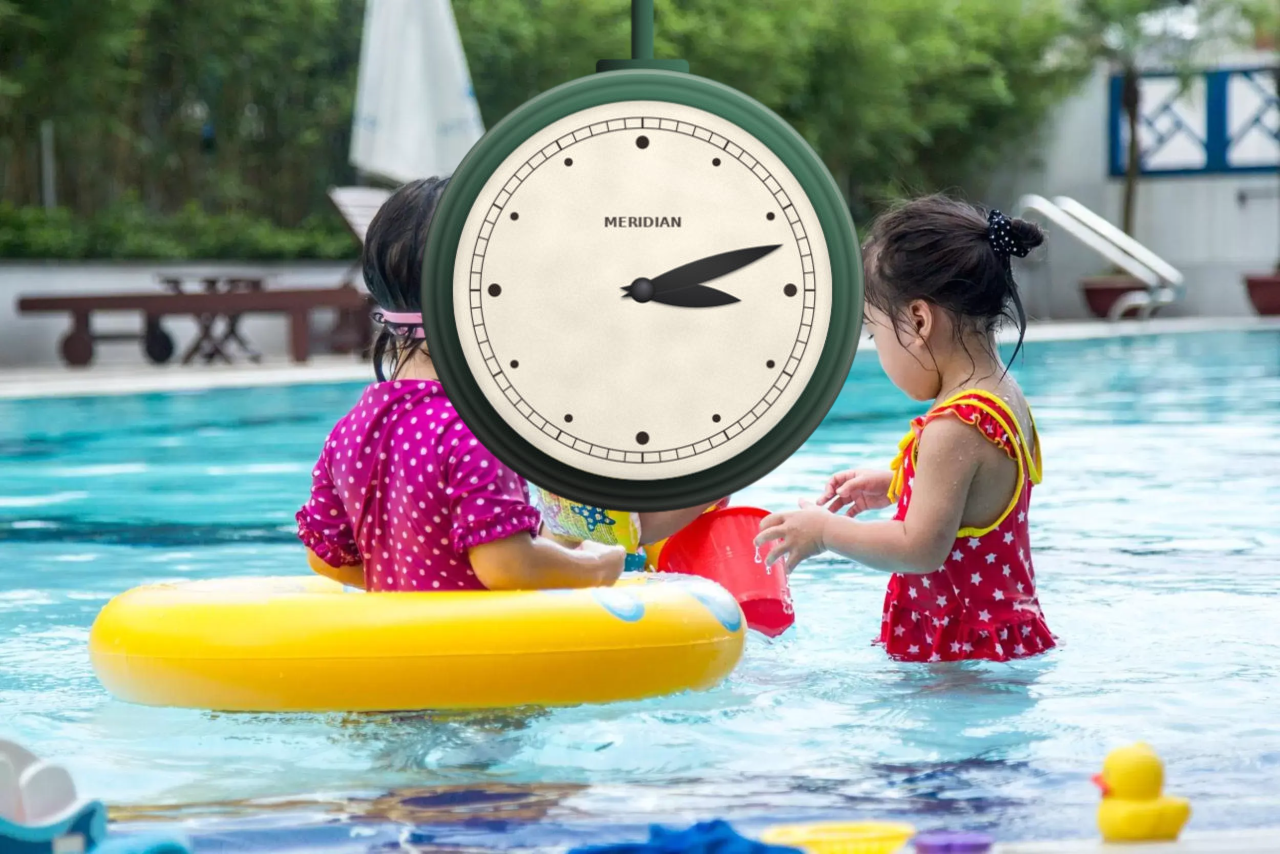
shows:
3,12
